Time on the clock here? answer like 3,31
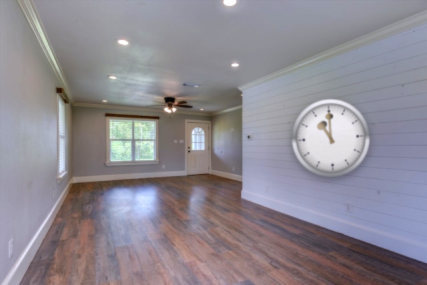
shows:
11,00
